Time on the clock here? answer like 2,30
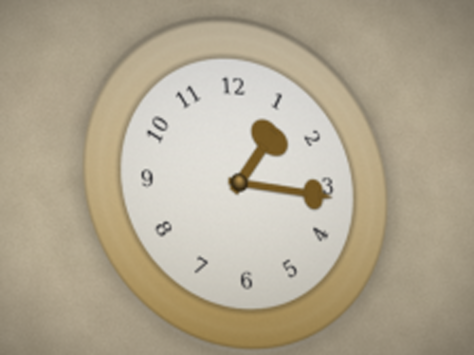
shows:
1,16
